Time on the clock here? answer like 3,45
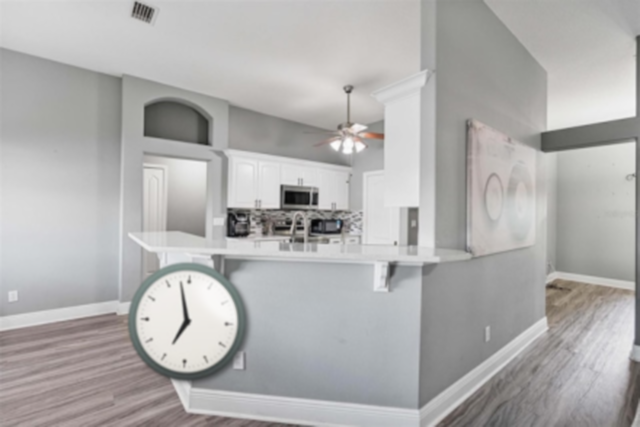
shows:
6,58
